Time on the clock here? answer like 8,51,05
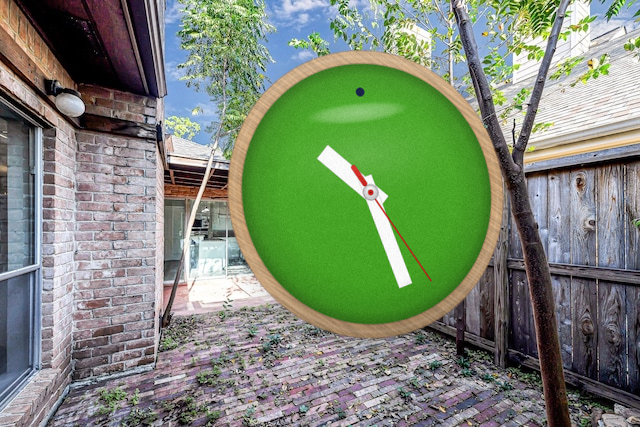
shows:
10,27,25
